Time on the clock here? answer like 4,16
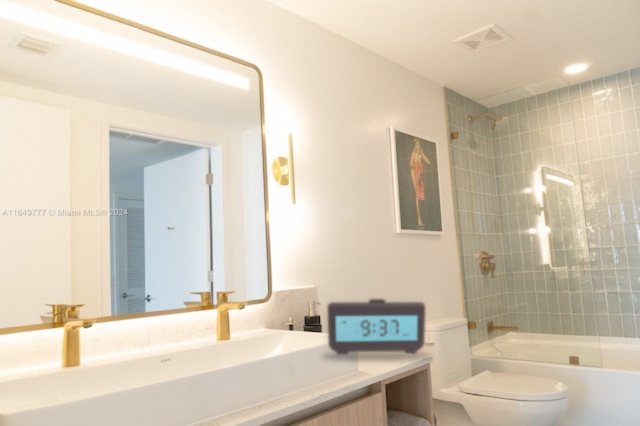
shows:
9,37
